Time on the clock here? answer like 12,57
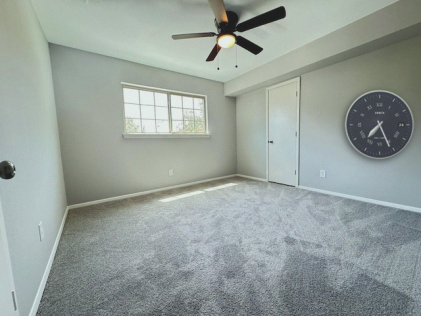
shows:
7,26
